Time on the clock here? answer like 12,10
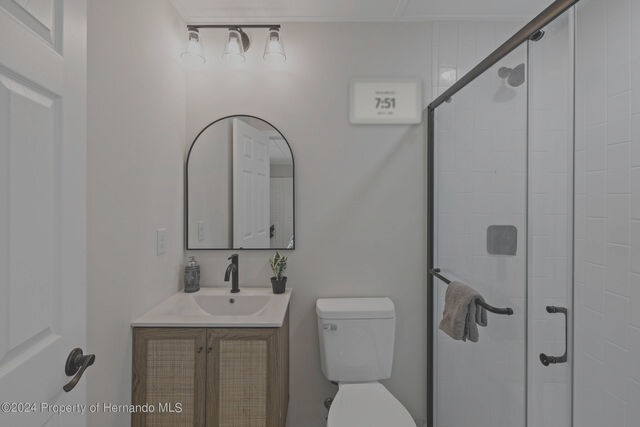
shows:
7,51
